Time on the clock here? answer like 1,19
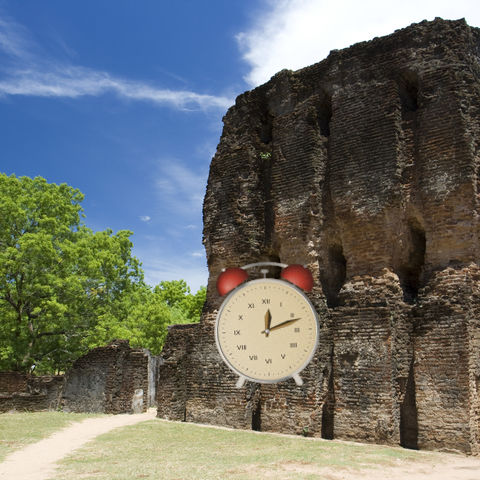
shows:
12,12
